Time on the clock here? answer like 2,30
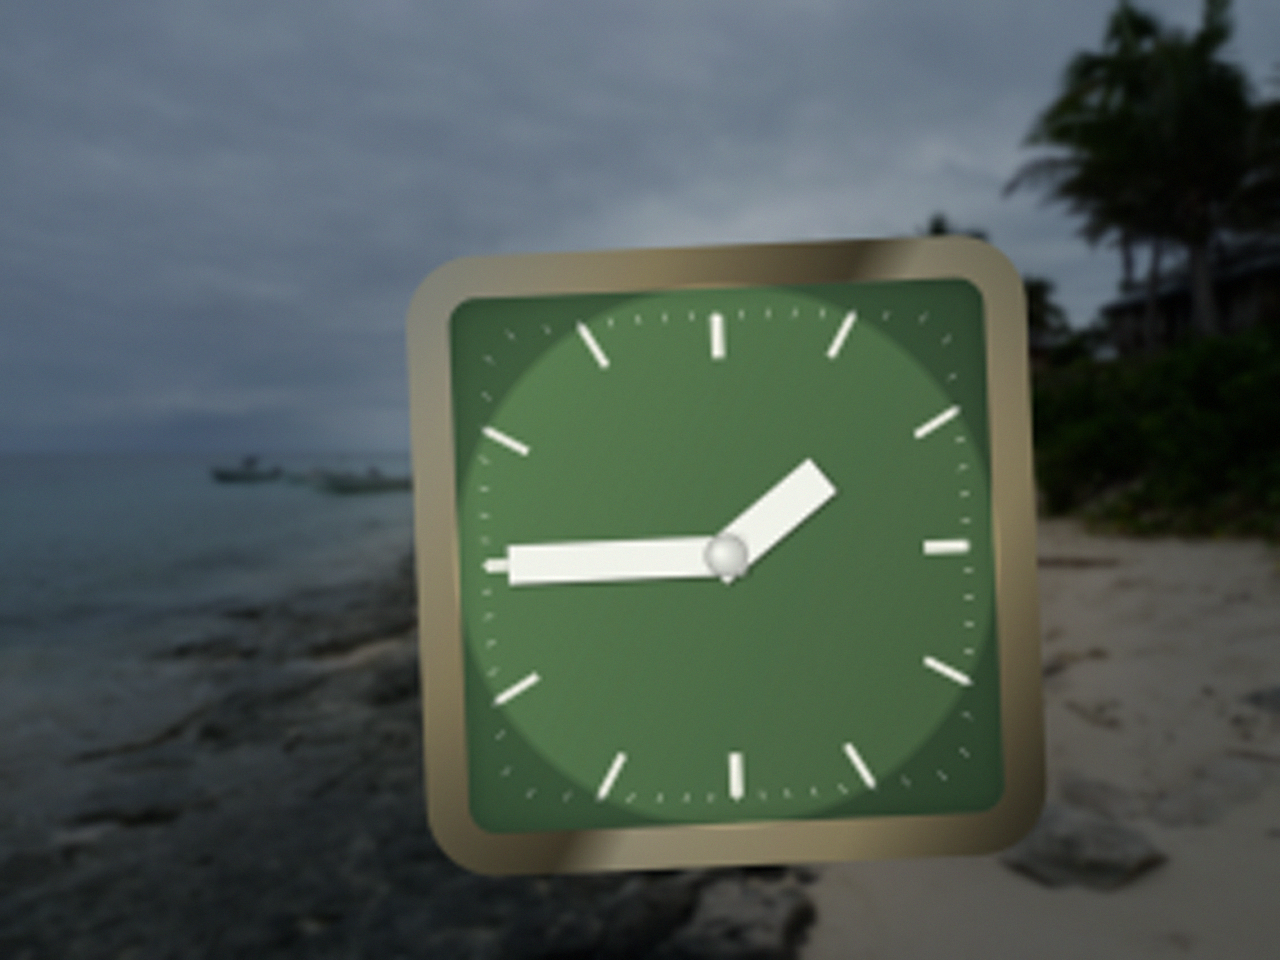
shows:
1,45
